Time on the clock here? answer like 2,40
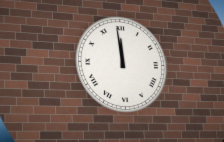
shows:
11,59
